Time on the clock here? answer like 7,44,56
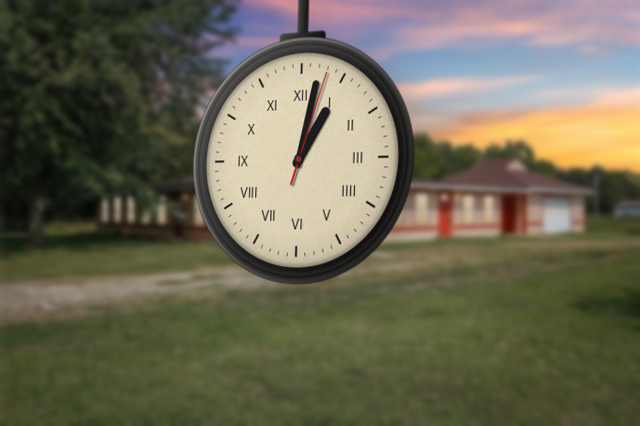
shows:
1,02,03
